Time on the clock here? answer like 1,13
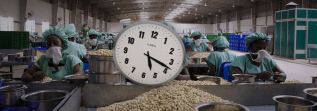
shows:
5,18
